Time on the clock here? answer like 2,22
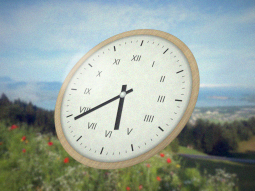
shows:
5,39
